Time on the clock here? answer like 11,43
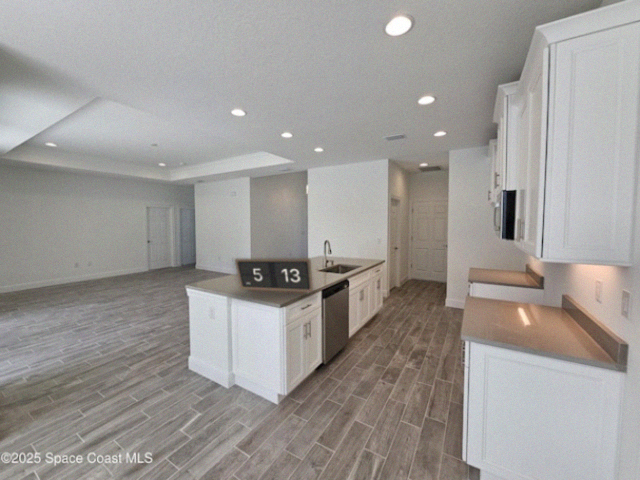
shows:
5,13
